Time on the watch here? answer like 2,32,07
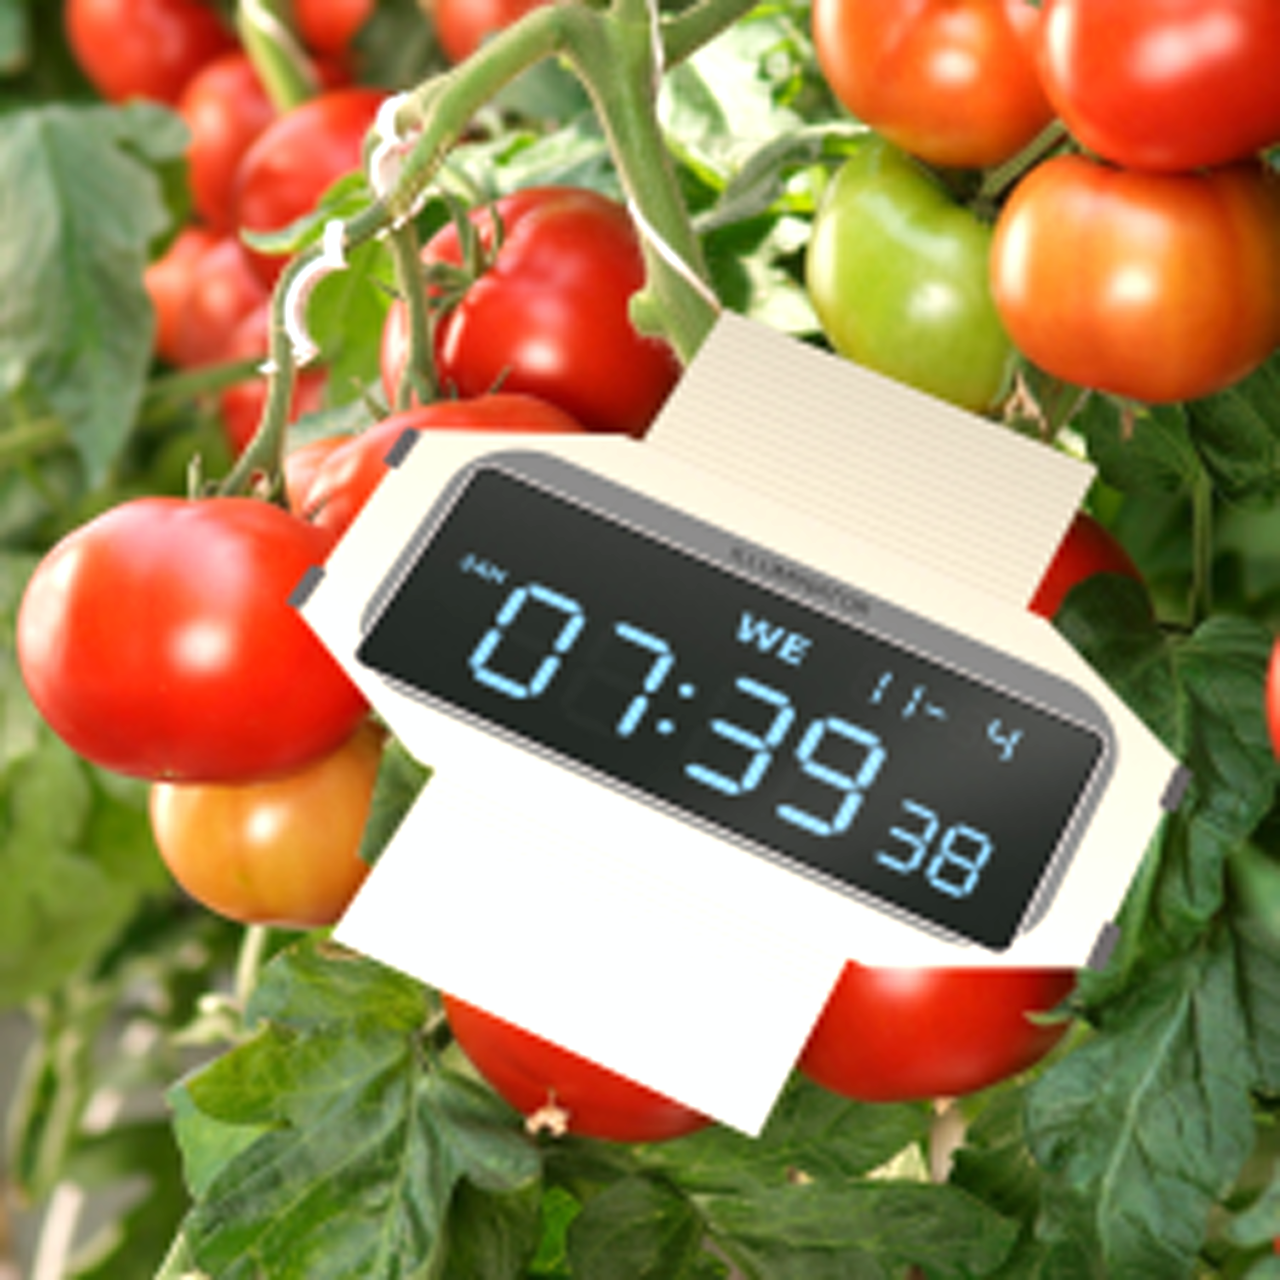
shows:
7,39,38
